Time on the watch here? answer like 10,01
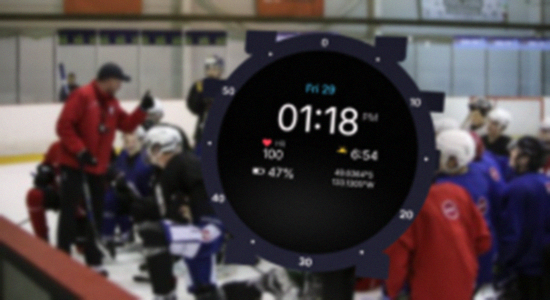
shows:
1,18
